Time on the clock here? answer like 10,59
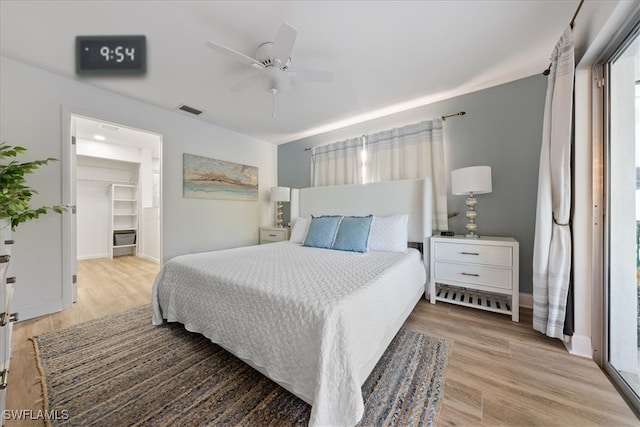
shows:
9,54
